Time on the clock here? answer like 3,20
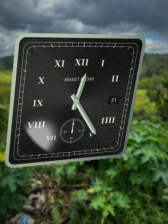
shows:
12,24
